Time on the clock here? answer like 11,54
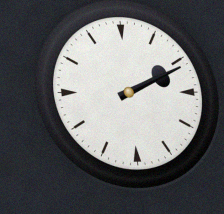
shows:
2,11
